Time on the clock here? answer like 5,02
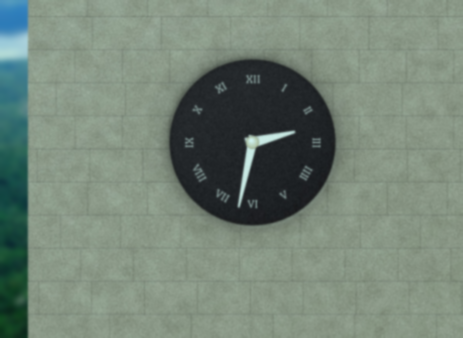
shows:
2,32
